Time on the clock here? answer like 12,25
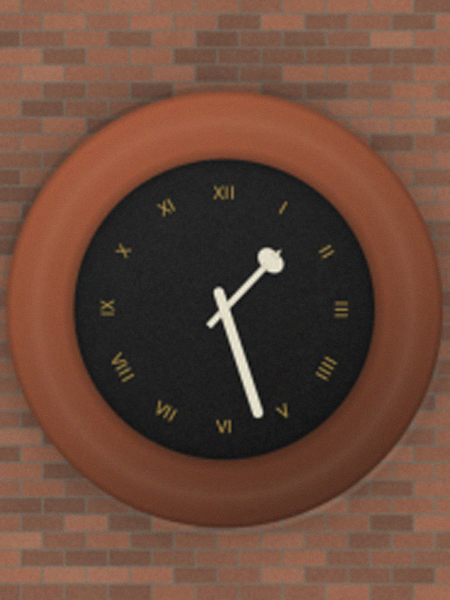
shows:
1,27
